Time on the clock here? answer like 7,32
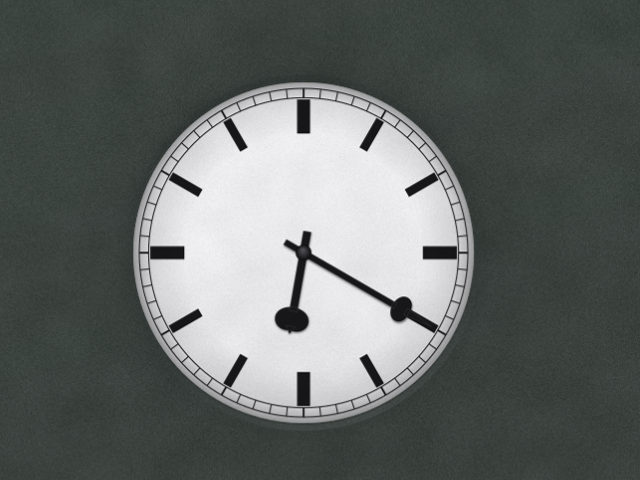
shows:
6,20
